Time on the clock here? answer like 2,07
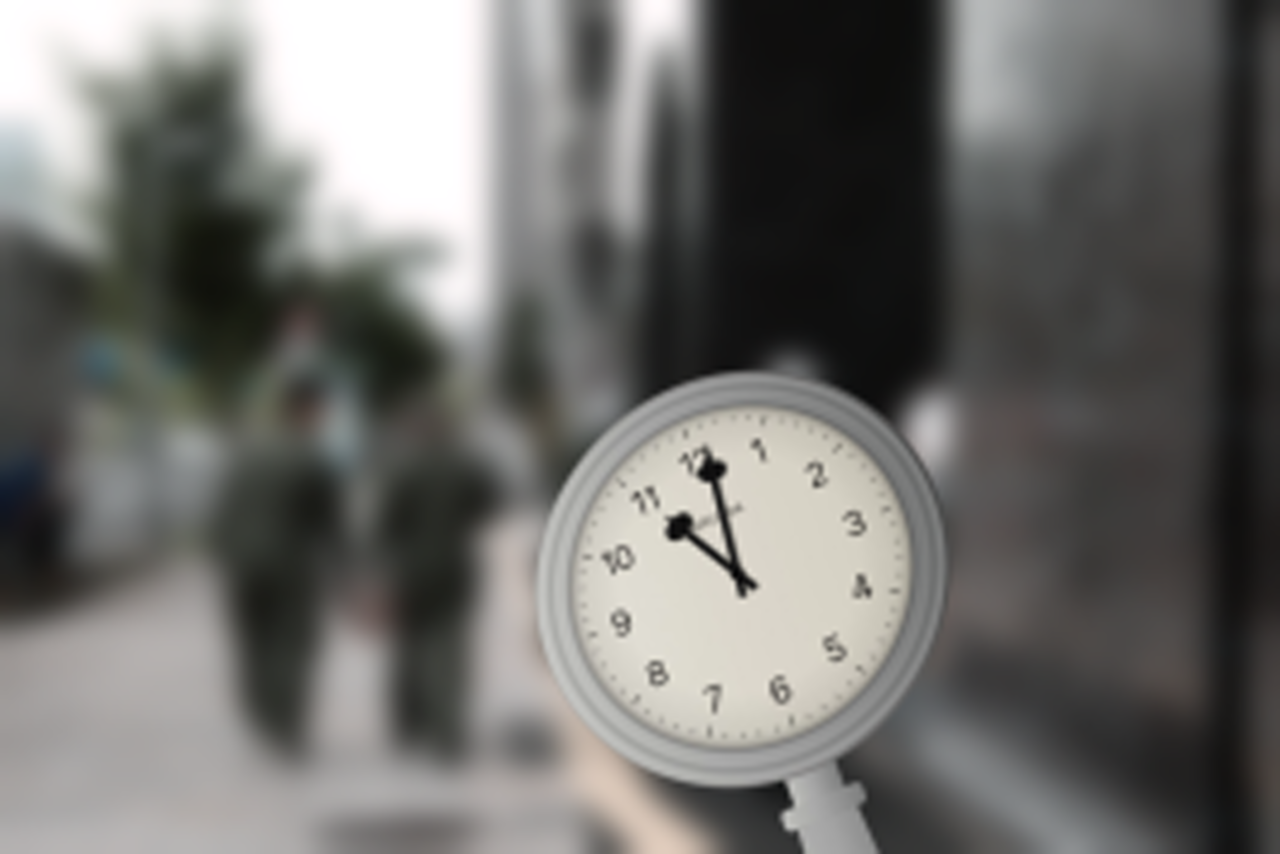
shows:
11,01
